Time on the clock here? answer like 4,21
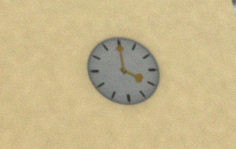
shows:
4,00
